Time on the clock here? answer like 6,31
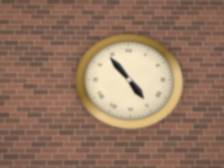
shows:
4,54
